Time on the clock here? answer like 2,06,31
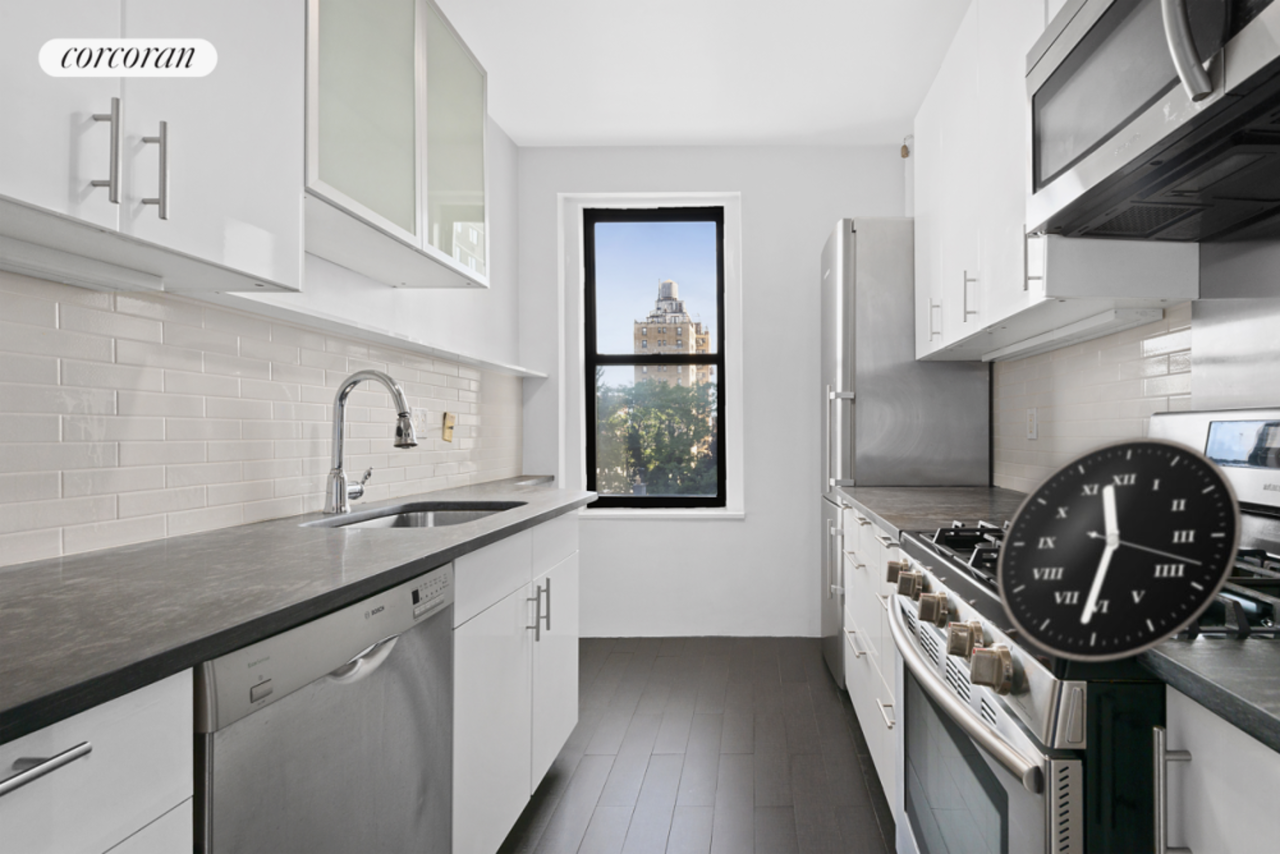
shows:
11,31,18
